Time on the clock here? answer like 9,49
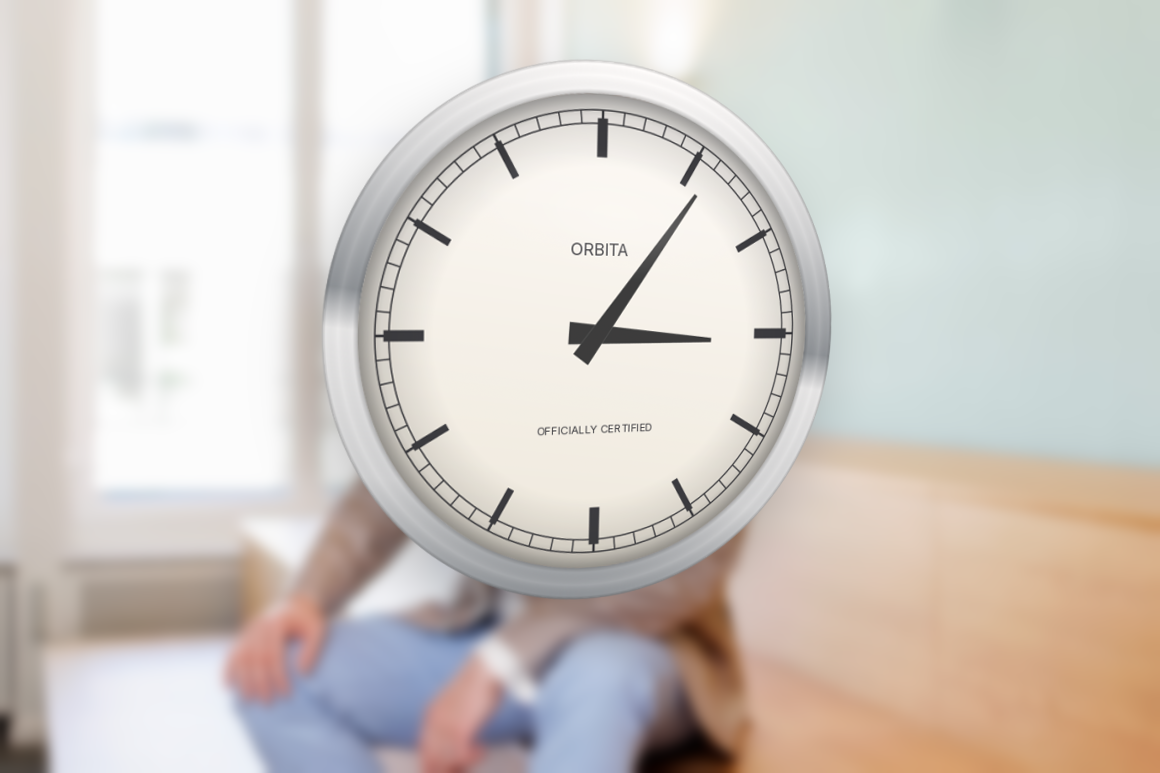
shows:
3,06
